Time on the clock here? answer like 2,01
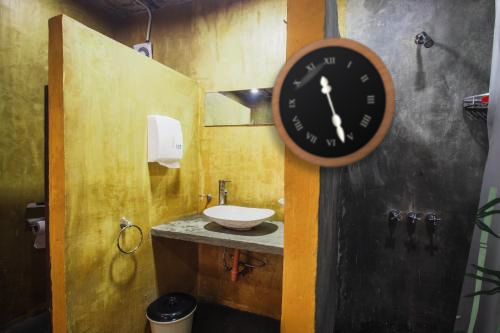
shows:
11,27
